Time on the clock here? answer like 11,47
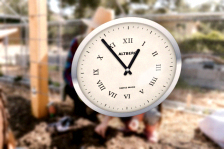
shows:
12,54
